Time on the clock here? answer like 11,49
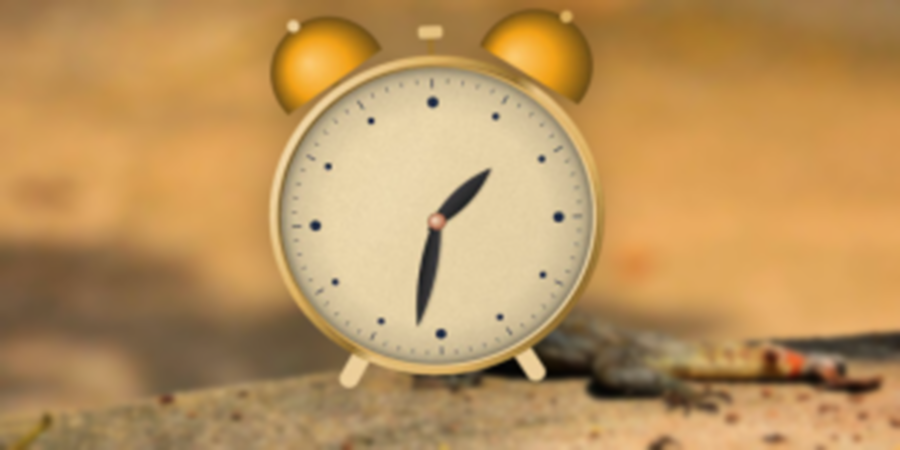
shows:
1,32
